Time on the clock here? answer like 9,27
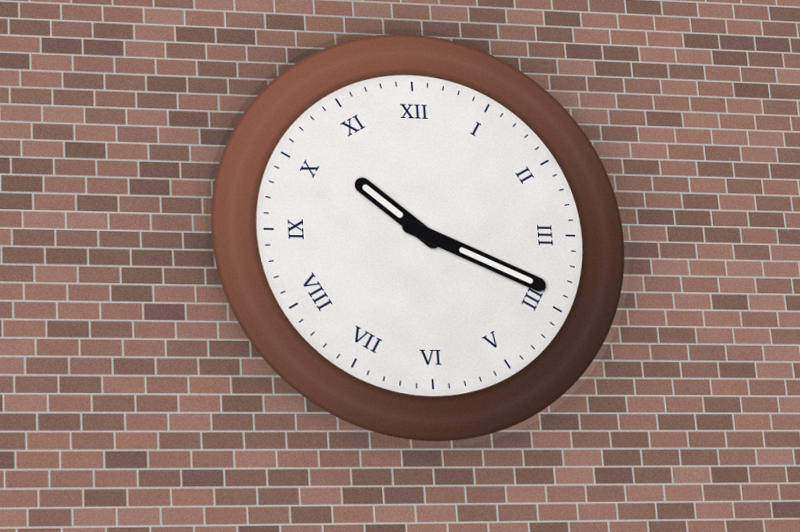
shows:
10,19
